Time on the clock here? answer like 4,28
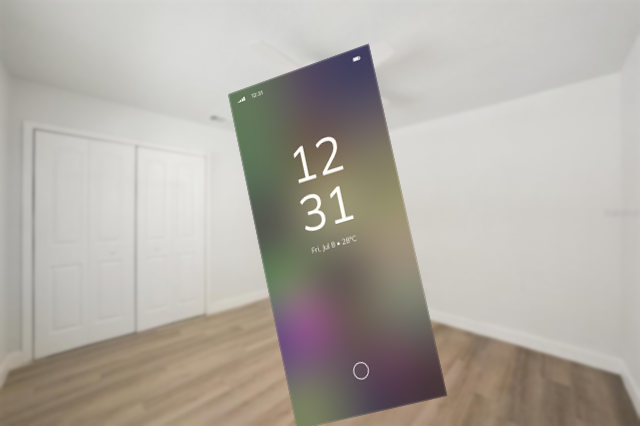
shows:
12,31
